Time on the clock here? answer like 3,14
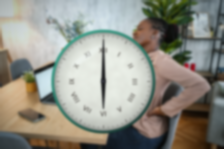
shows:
6,00
